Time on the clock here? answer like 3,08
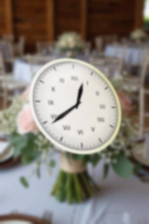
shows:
12,39
